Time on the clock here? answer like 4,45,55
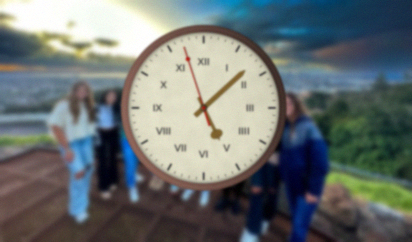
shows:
5,07,57
